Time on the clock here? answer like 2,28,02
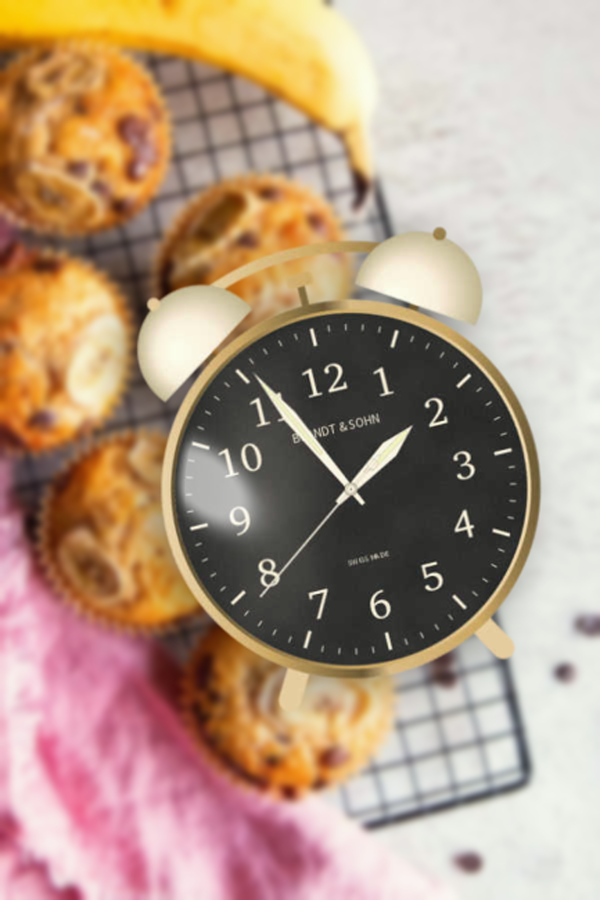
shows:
1,55,39
